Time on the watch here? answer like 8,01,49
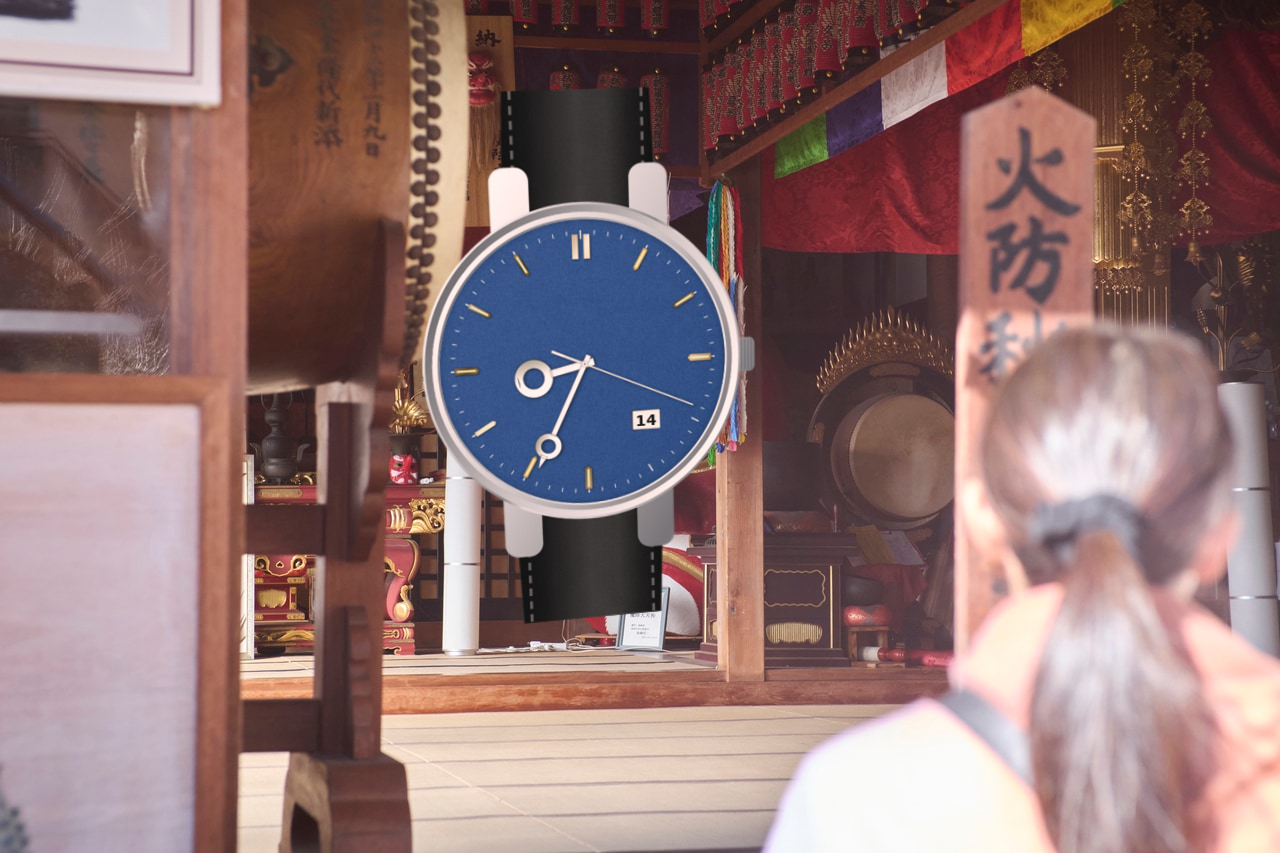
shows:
8,34,19
